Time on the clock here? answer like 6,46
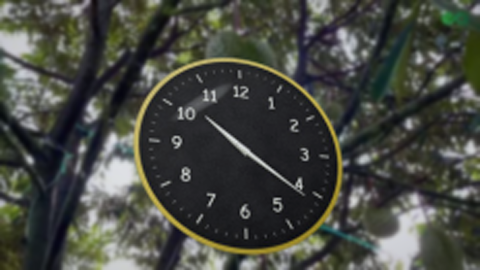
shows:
10,21
